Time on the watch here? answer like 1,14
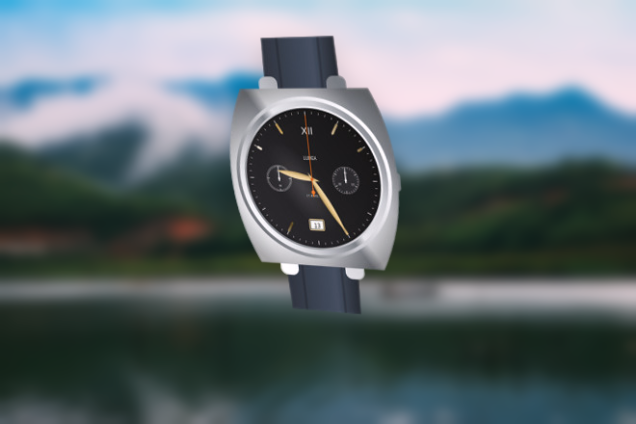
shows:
9,25
